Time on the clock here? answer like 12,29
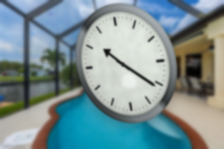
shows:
10,21
